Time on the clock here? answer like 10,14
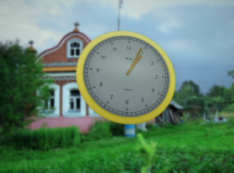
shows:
1,04
